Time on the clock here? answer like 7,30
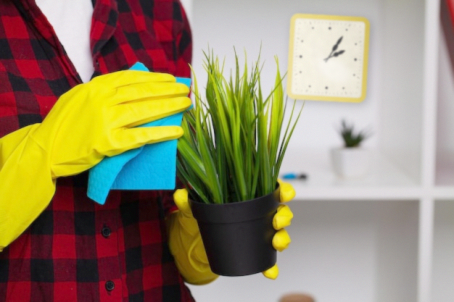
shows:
2,05
